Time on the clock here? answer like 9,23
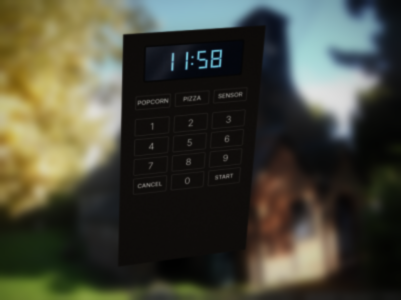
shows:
11,58
